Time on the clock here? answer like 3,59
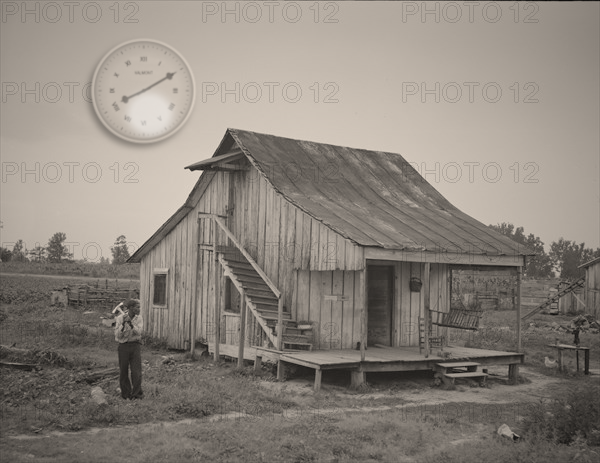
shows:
8,10
